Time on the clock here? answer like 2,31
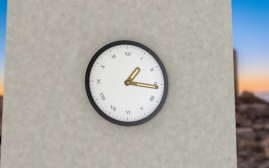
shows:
1,16
